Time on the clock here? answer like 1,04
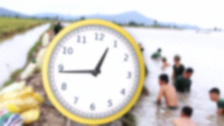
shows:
12,44
